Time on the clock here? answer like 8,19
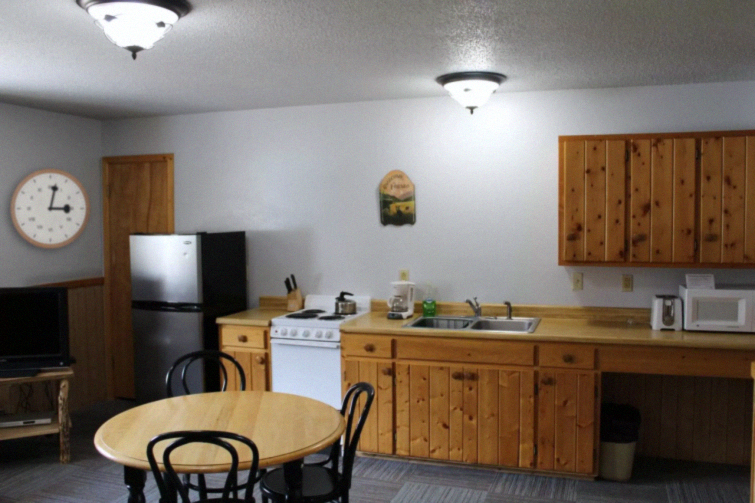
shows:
3,02
